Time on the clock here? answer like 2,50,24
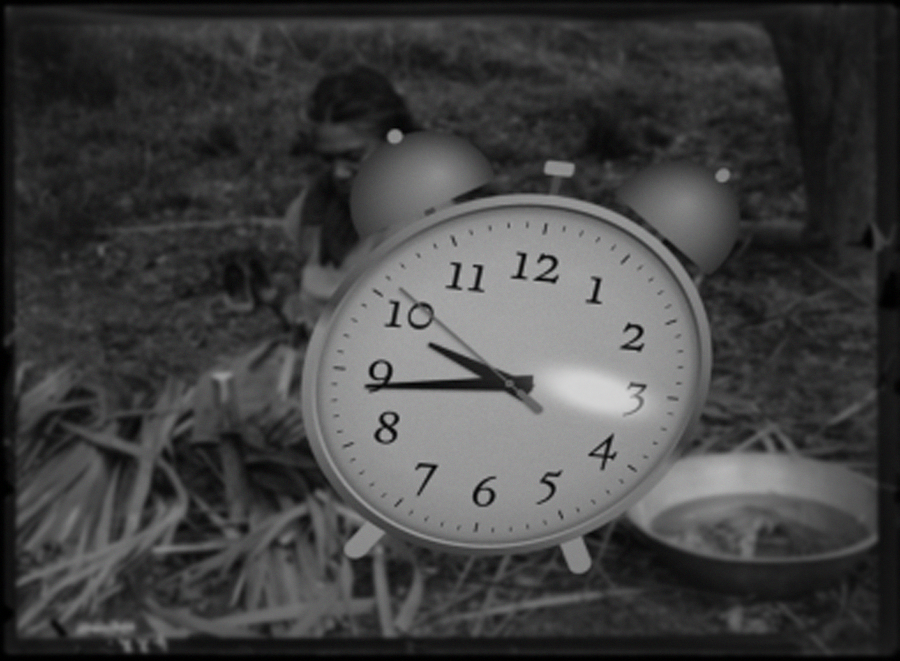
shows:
9,43,51
